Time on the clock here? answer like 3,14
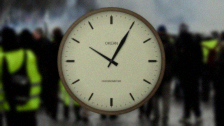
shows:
10,05
